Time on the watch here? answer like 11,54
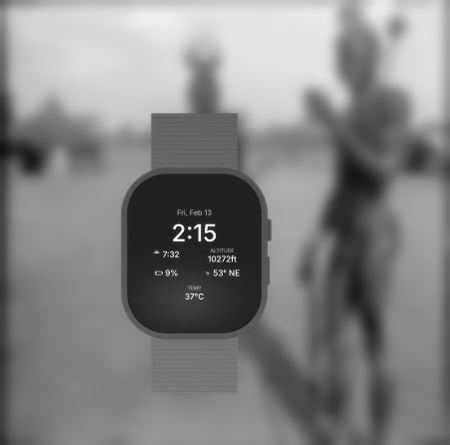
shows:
2,15
